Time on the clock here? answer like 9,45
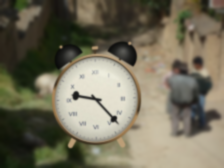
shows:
9,23
